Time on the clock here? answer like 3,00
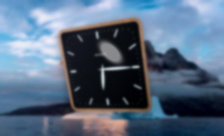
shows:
6,15
